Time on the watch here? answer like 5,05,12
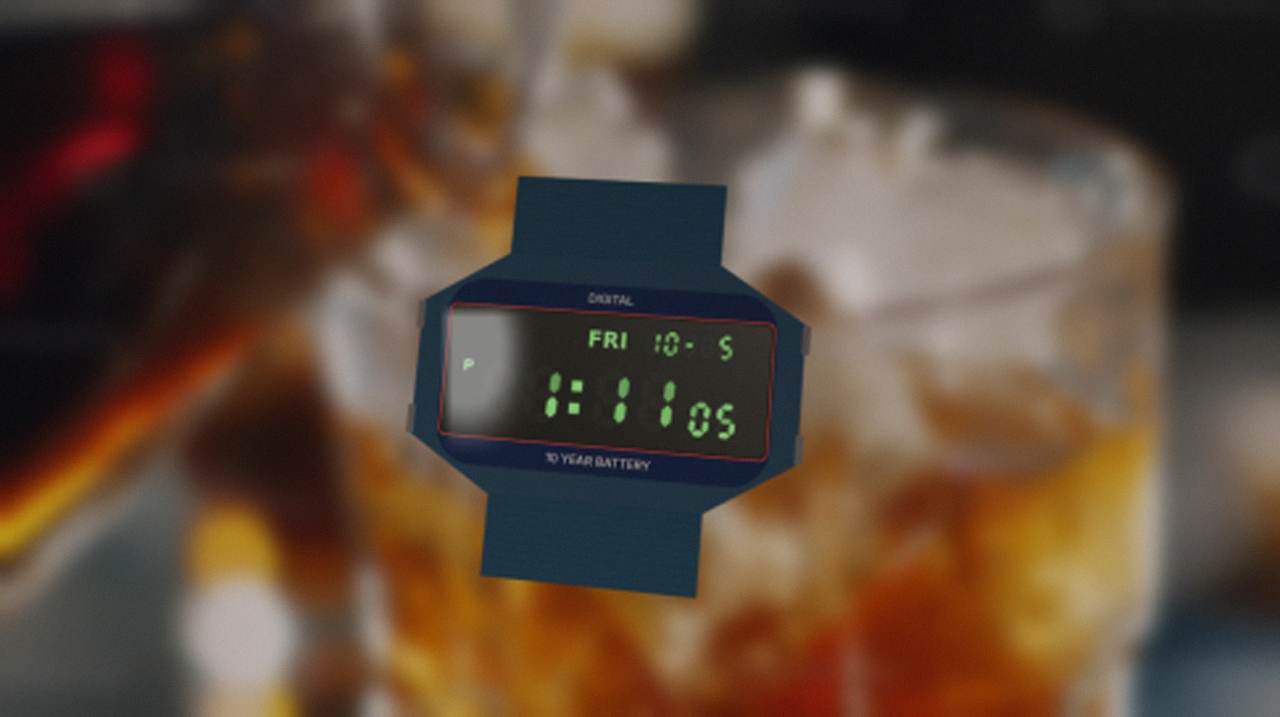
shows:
1,11,05
